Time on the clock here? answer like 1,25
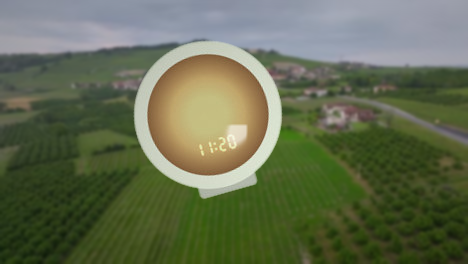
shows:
11,20
